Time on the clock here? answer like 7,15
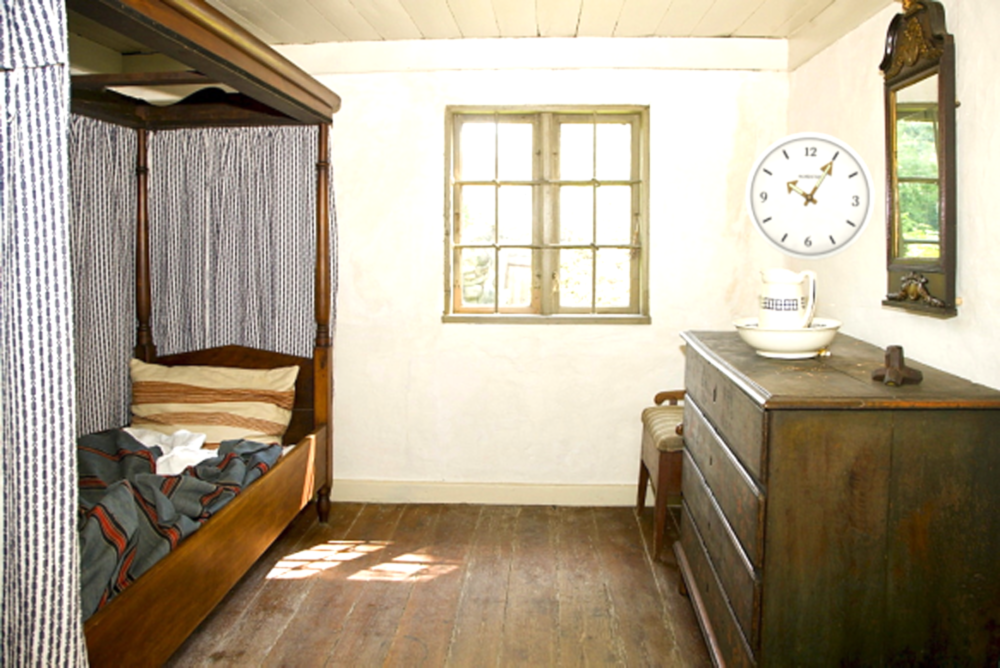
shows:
10,05
